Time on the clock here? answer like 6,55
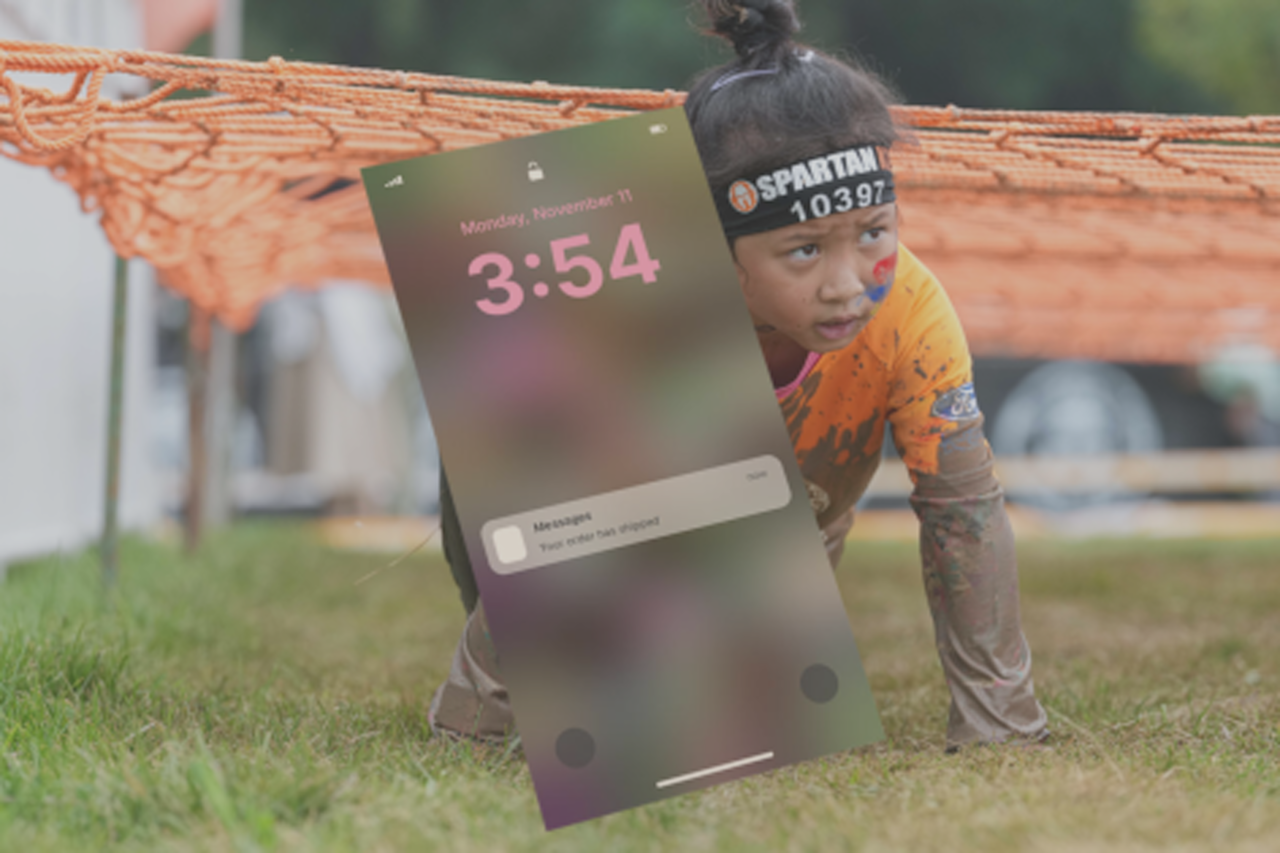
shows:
3,54
